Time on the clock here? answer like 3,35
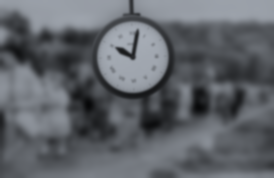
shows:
10,02
